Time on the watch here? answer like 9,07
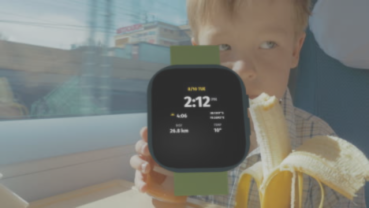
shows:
2,12
